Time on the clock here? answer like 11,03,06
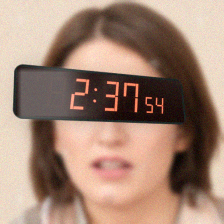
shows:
2,37,54
